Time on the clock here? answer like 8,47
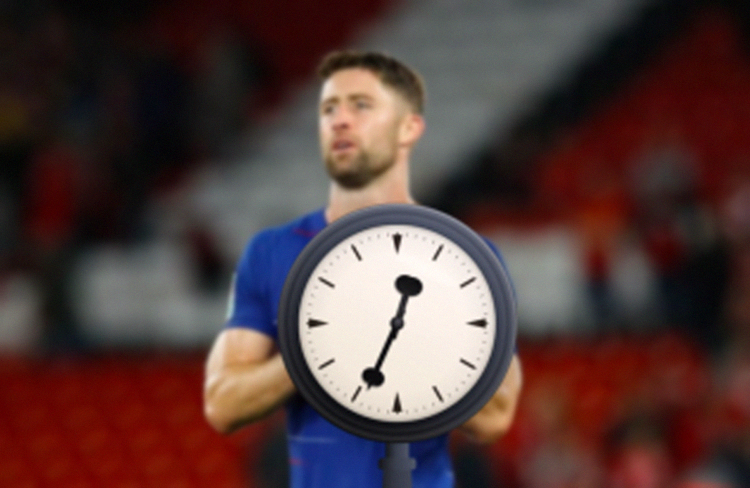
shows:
12,34
